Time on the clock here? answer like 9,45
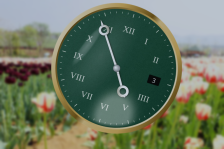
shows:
4,54
